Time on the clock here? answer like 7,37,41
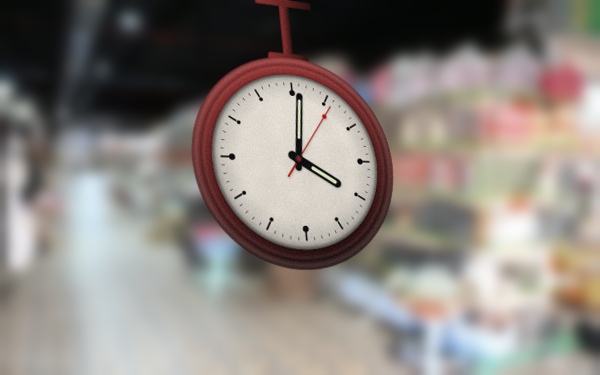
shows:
4,01,06
